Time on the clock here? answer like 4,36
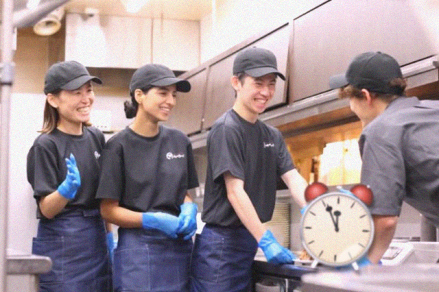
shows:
11,56
